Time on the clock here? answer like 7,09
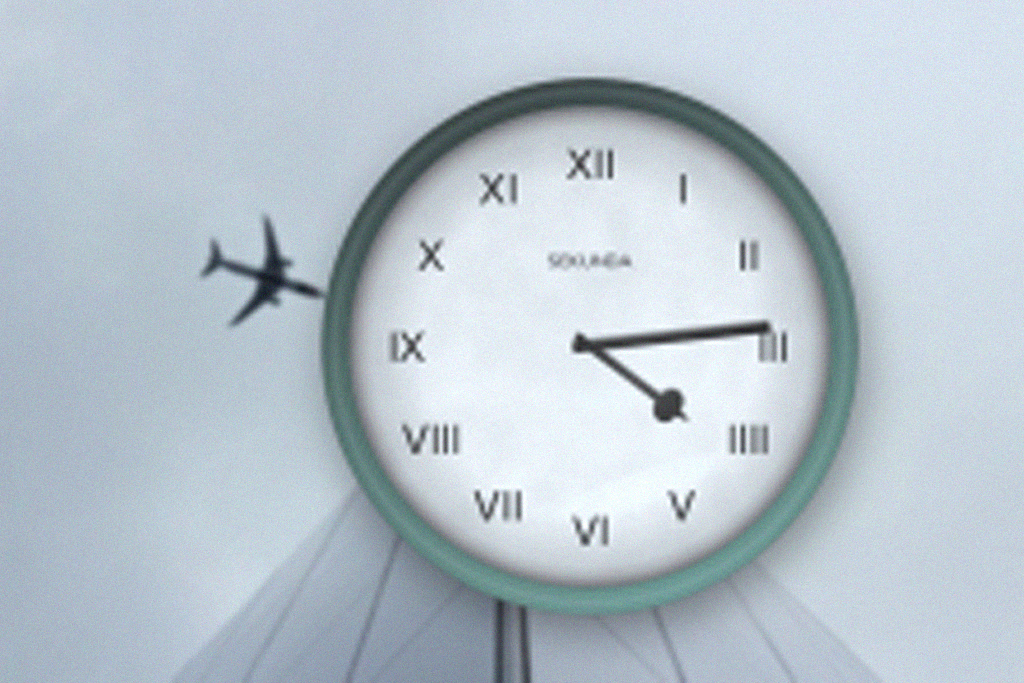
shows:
4,14
